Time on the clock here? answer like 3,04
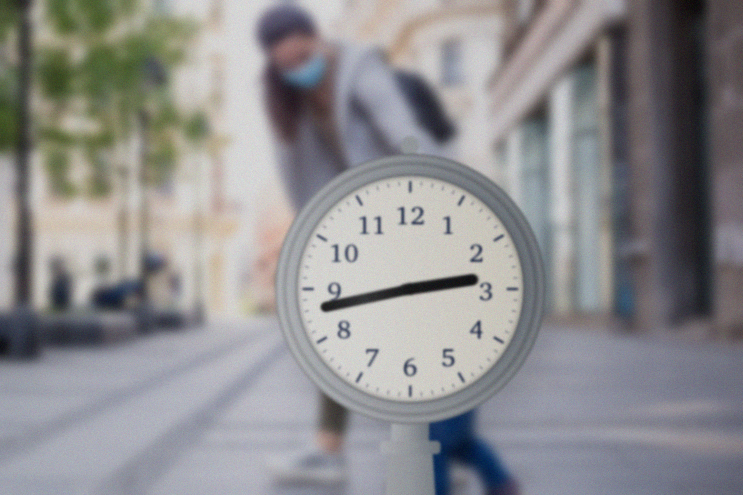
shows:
2,43
